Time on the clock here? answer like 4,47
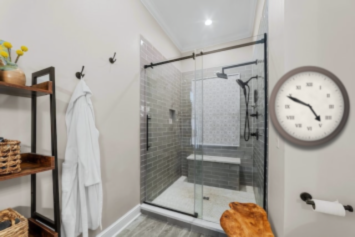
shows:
4,49
